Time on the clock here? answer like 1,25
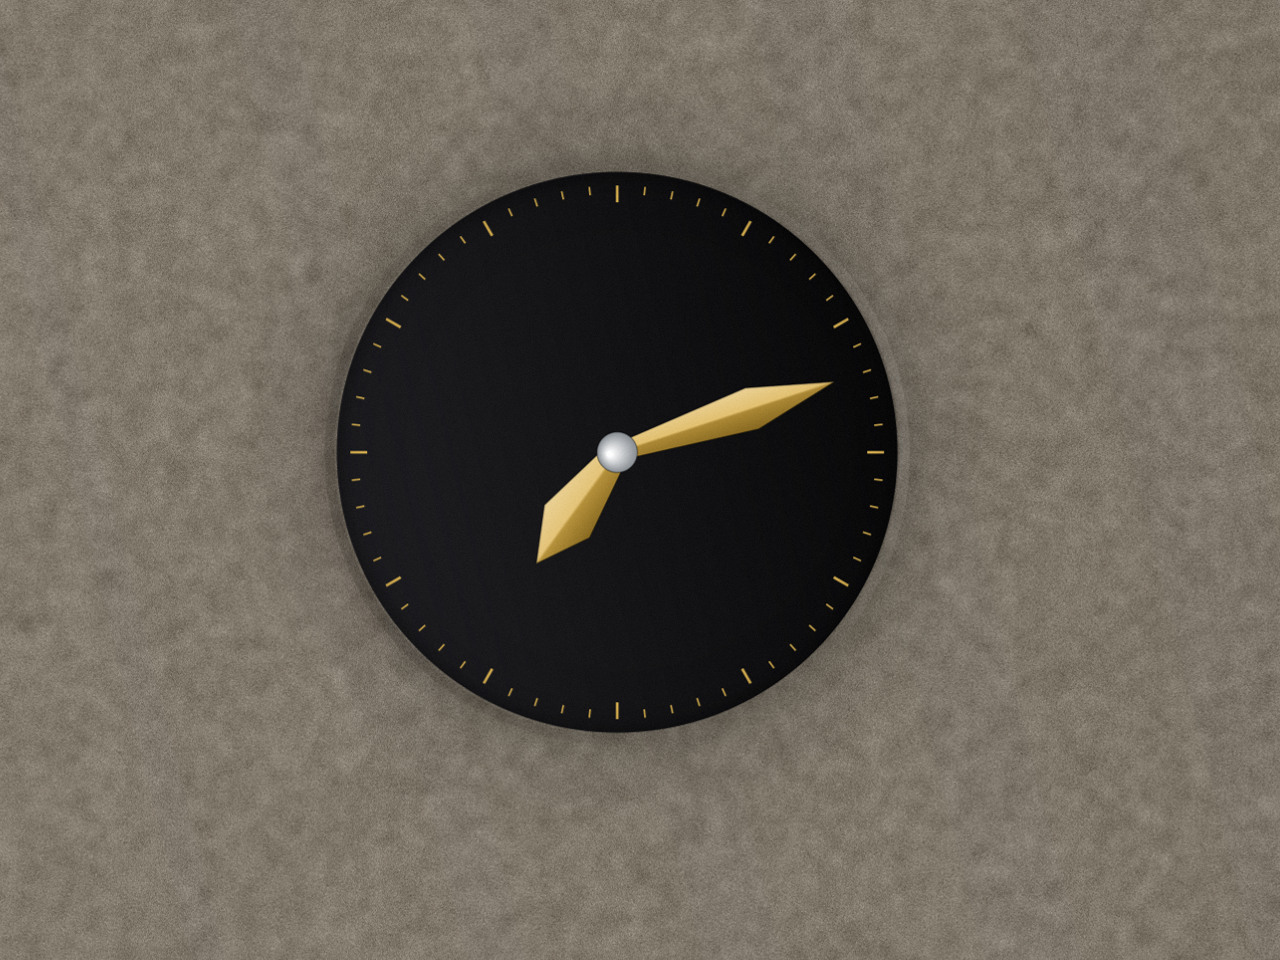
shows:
7,12
